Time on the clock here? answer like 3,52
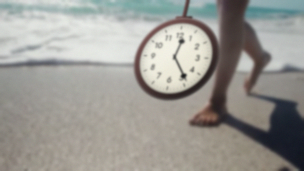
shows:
12,24
